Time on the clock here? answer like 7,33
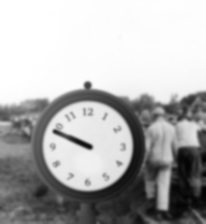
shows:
9,49
